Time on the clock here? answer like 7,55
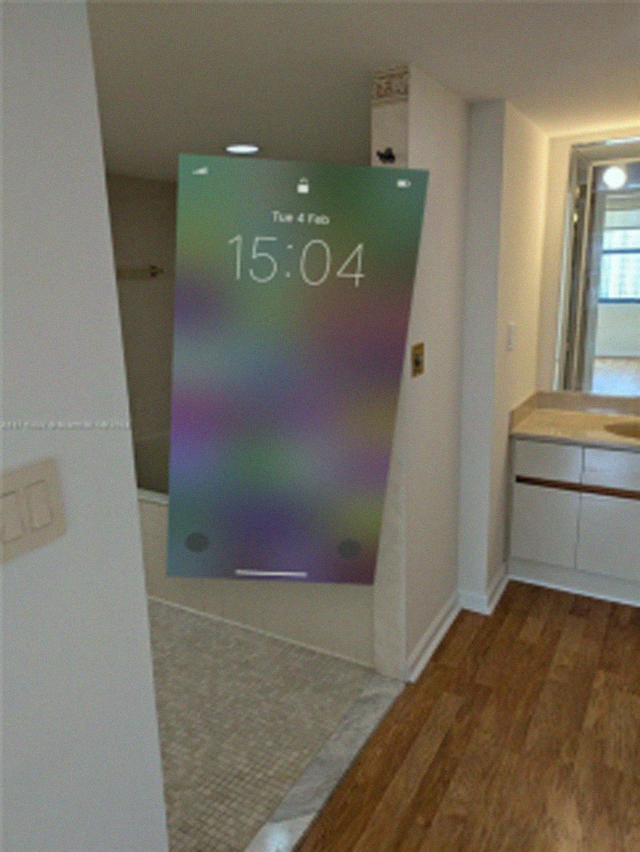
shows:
15,04
